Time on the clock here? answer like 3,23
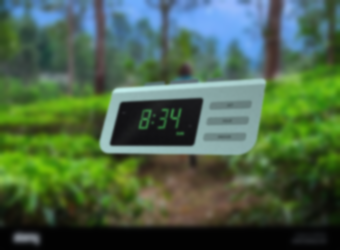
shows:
8,34
